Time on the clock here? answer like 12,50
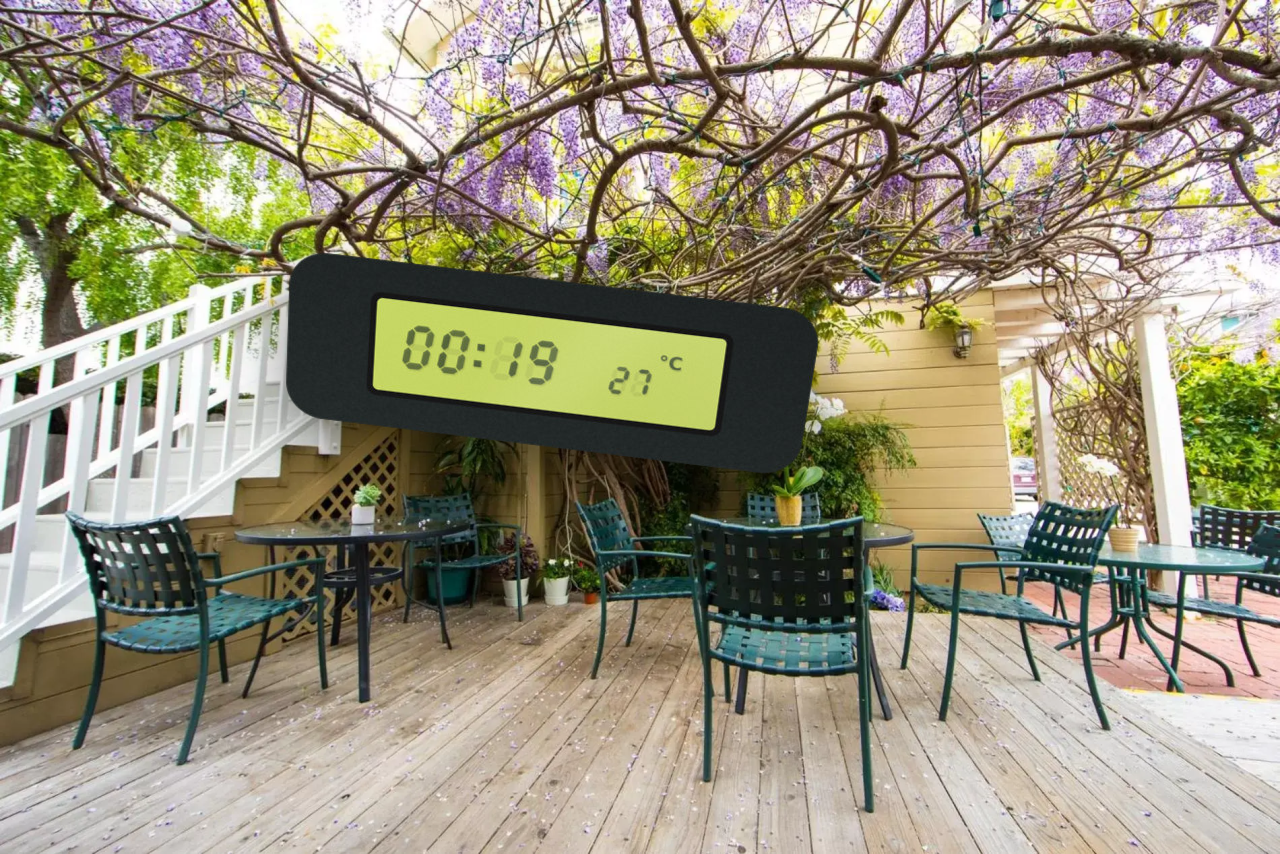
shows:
0,19
